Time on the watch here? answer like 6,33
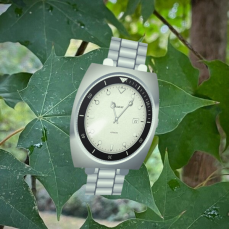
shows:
11,06
